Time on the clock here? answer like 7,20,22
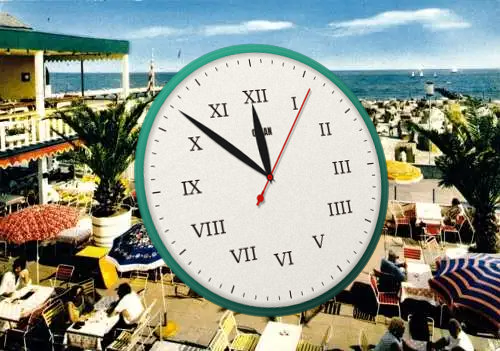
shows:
11,52,06
